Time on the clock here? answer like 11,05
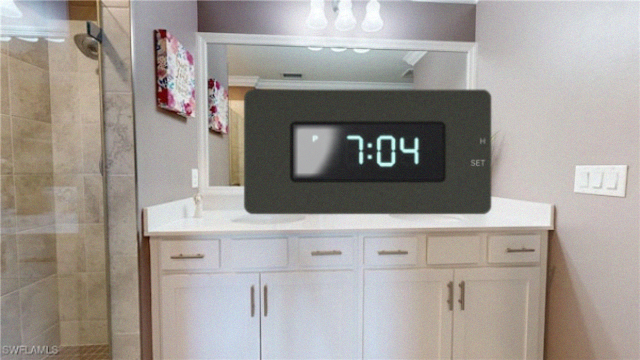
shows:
7,04
